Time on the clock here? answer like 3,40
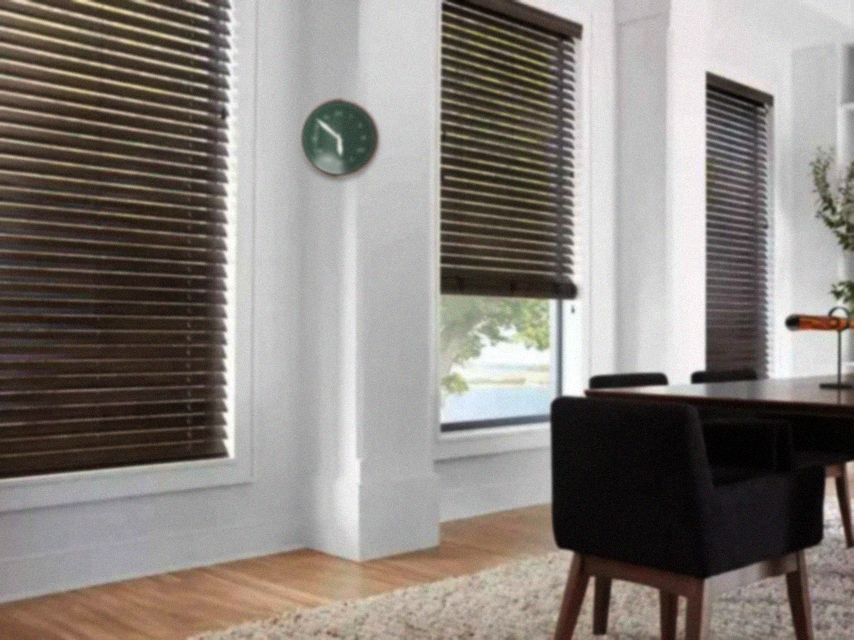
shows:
5,52
